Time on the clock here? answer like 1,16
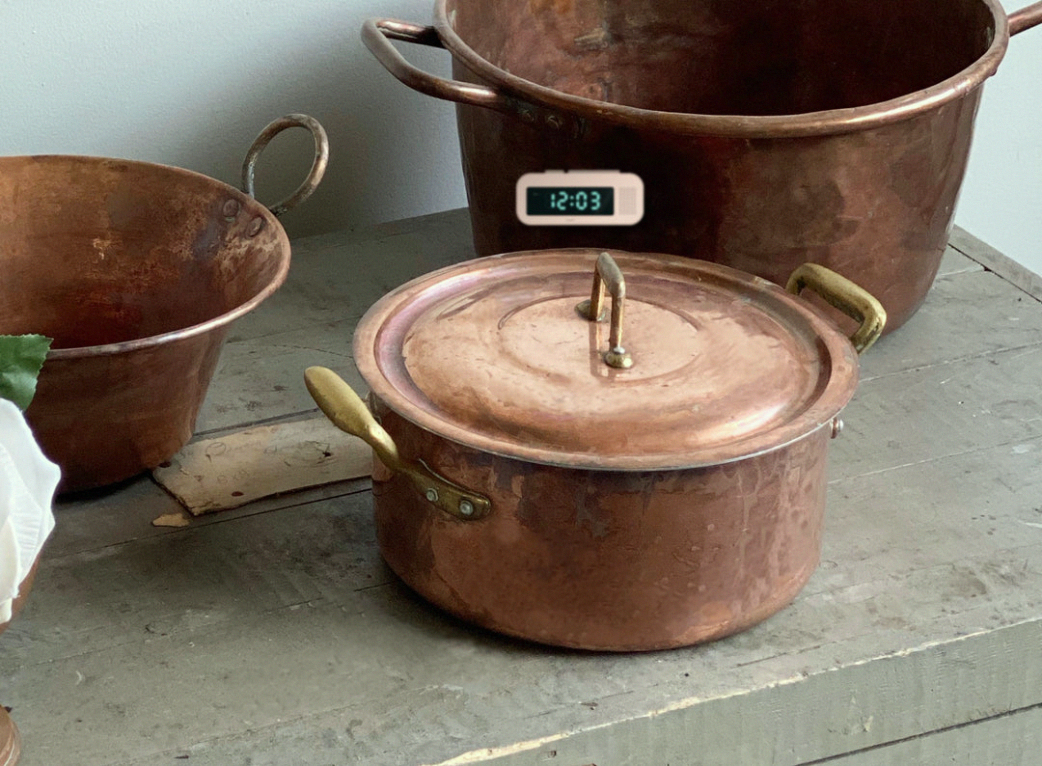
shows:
12,03
